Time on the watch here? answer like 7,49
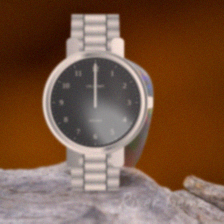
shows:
12,00
